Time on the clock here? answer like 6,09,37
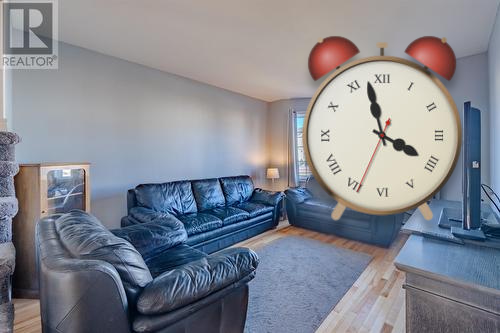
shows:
3,57,34
